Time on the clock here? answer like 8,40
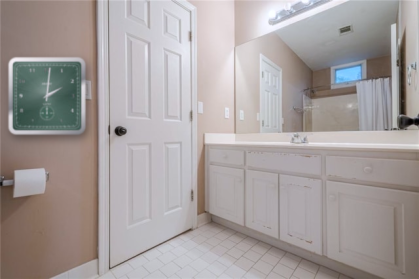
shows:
2,01
